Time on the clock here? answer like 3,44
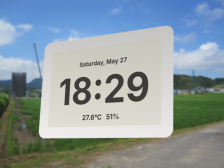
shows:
18,29
